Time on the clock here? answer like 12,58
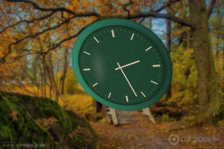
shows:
2,27
